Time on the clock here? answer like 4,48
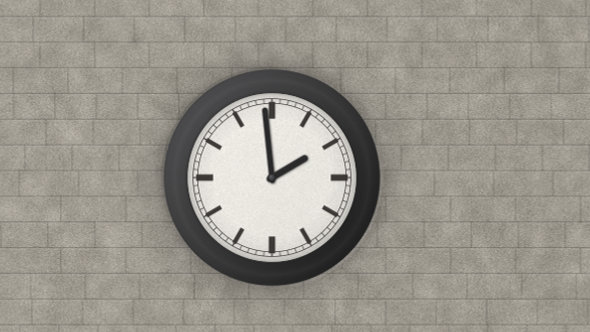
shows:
1,59
